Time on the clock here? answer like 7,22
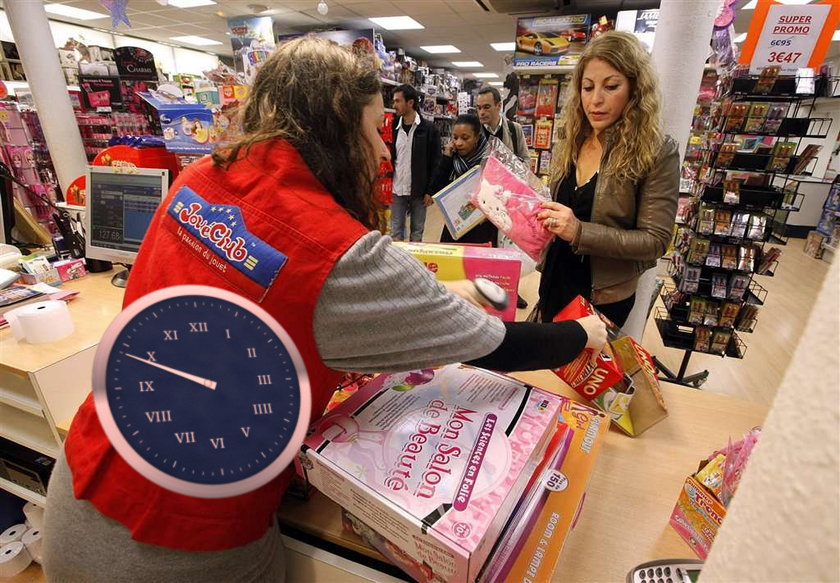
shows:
9,49
